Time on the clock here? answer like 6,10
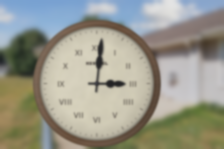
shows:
3,01
